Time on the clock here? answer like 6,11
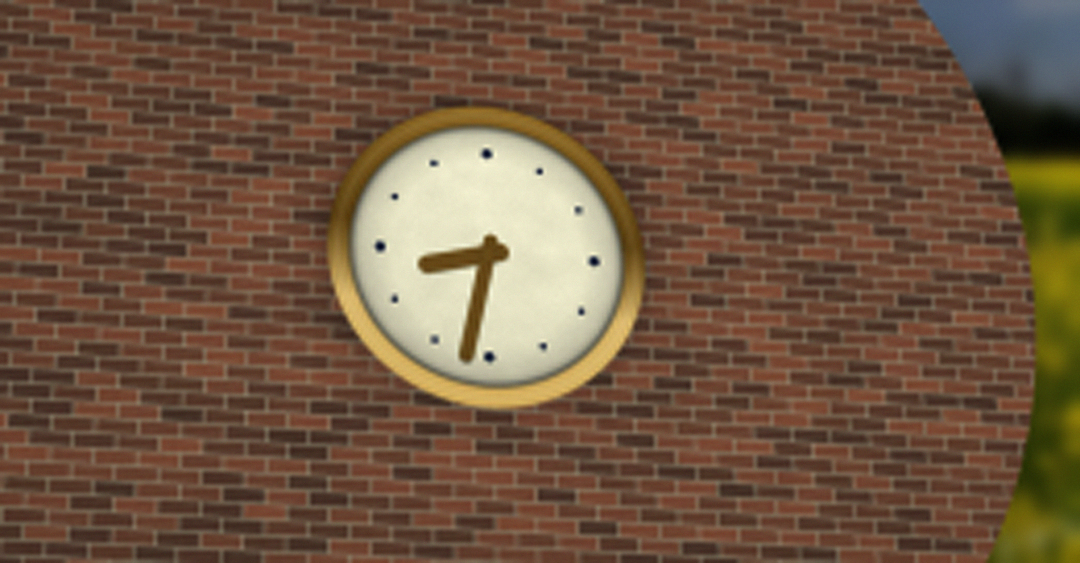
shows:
8,32
